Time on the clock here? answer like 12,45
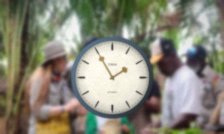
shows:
1,55
